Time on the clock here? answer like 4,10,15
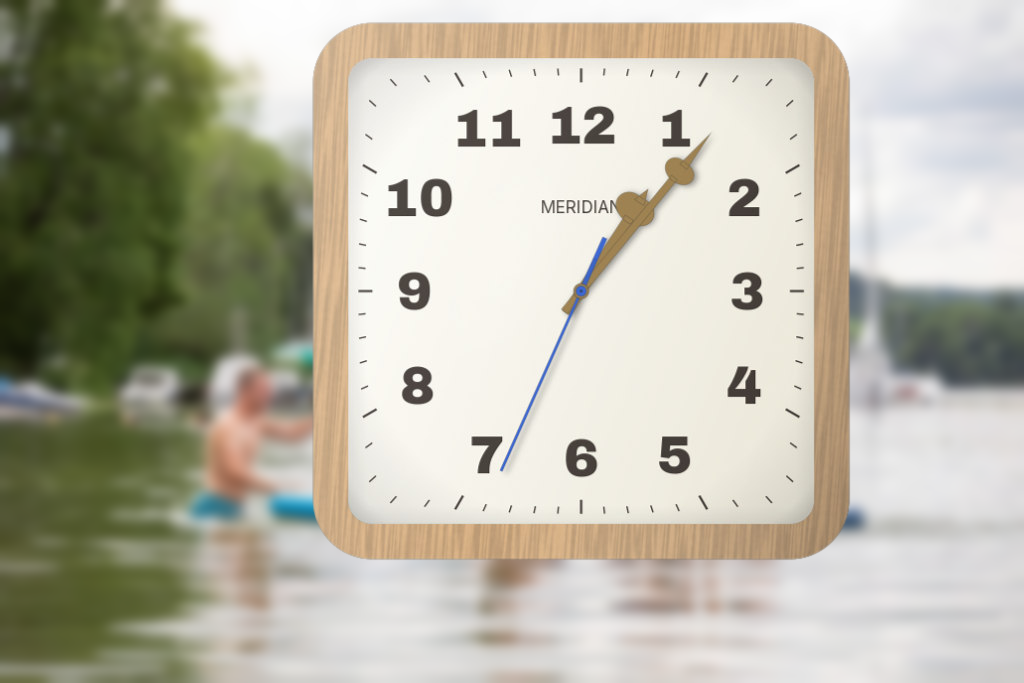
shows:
1,06,34
